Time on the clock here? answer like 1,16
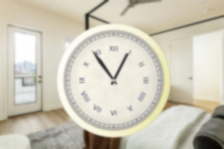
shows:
12,54
